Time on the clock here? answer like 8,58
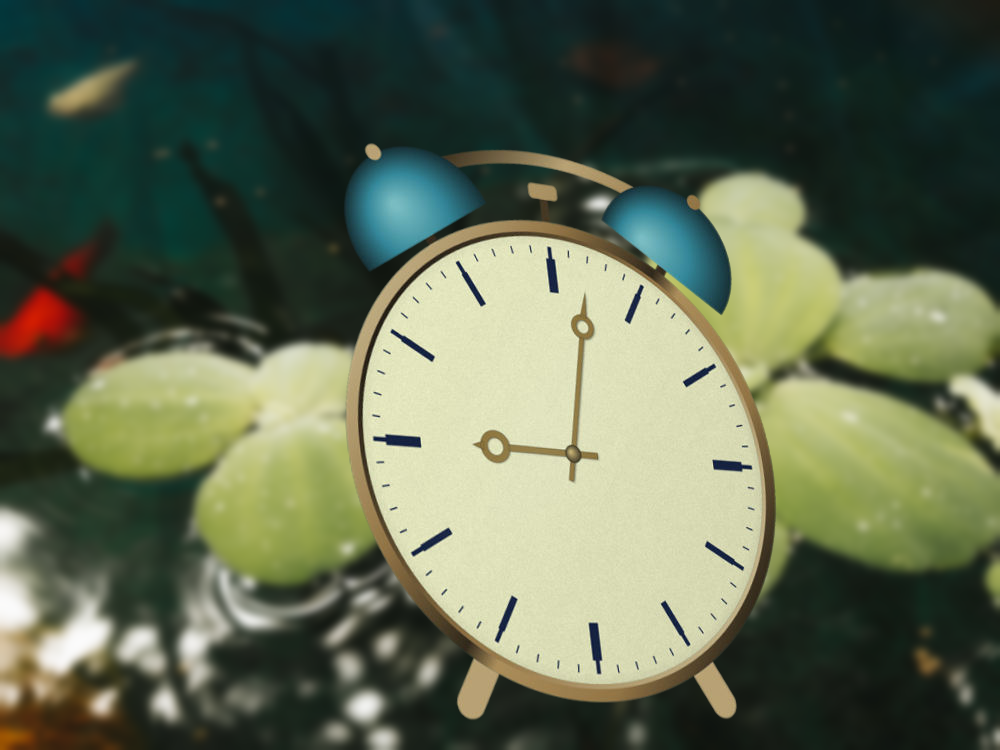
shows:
9,02
